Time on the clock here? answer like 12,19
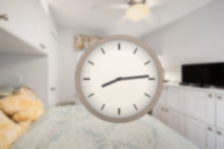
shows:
8,14
